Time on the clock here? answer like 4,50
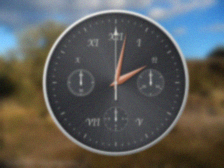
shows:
2,02
